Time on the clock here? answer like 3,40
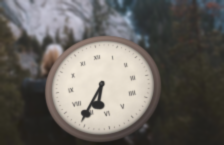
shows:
6,36
